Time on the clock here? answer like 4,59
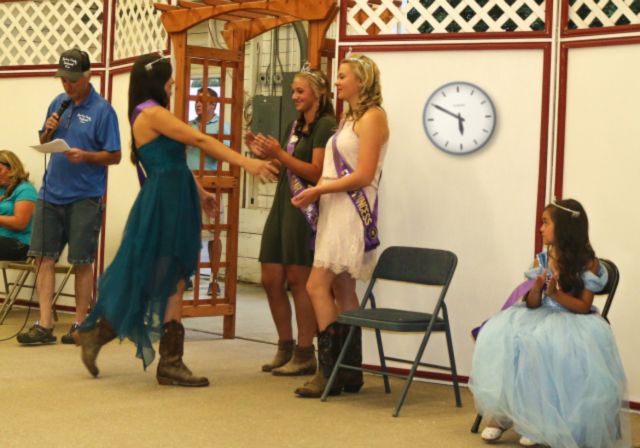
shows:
5,50
